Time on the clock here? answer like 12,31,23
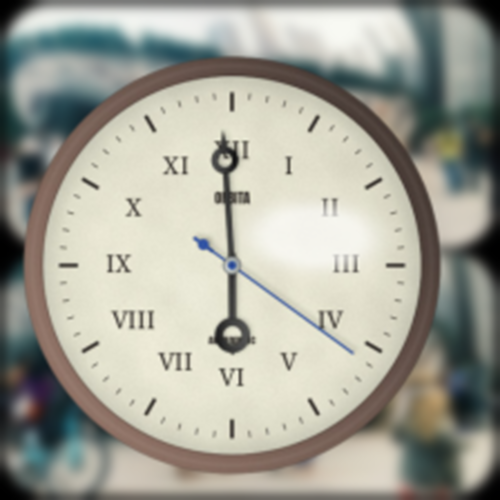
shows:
5,59,21
